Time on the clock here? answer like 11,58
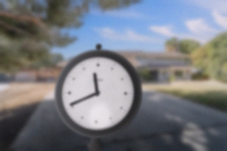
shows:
11,41
